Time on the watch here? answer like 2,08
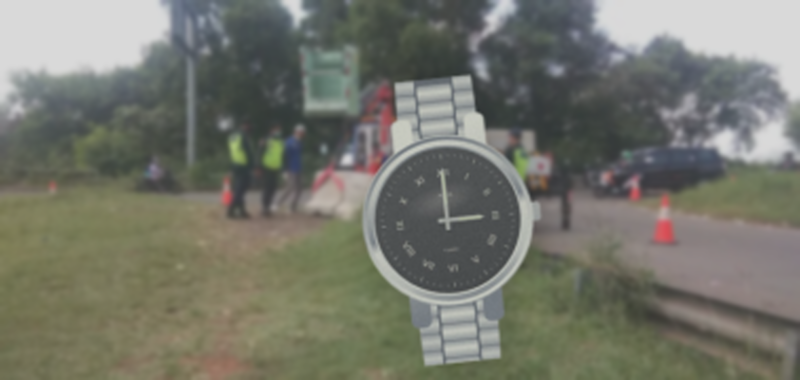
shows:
3,00
